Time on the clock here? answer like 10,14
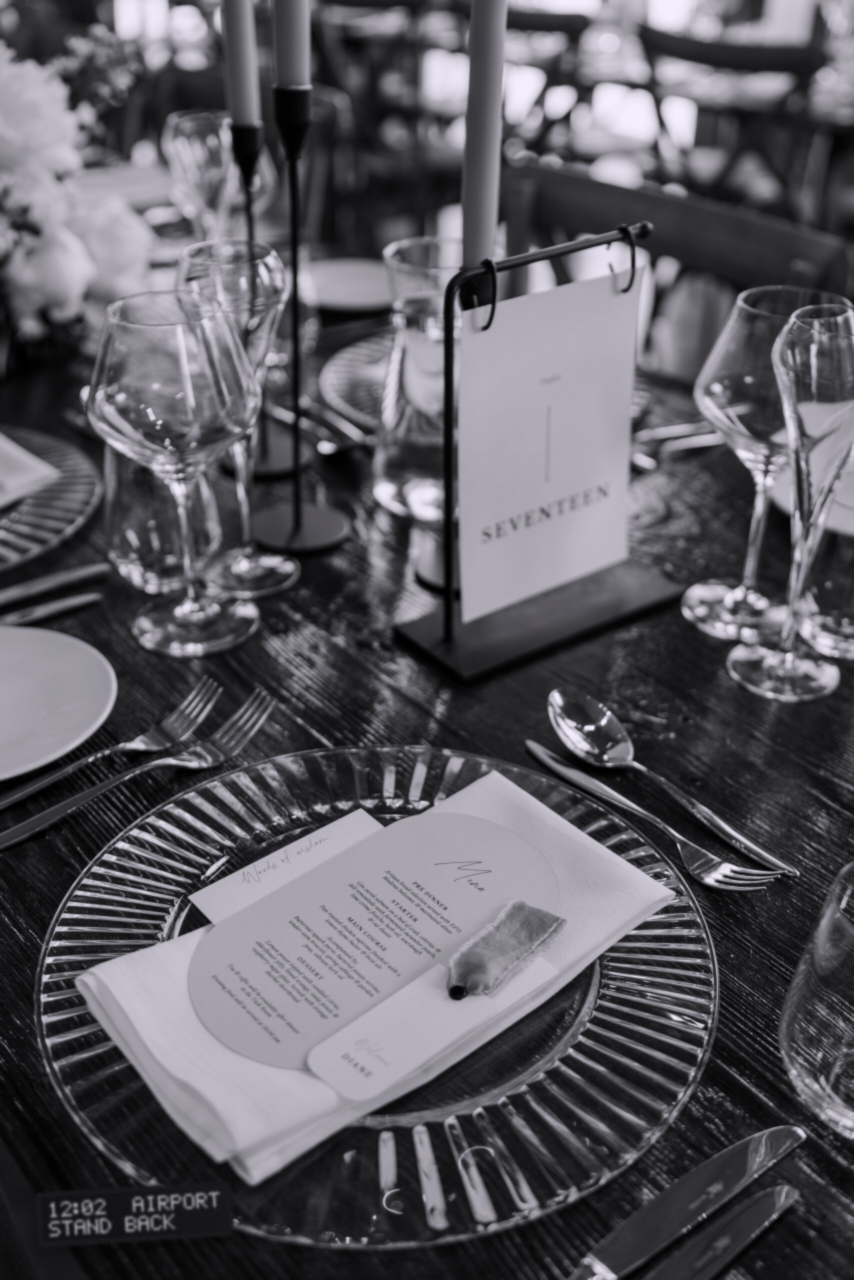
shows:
12,02
